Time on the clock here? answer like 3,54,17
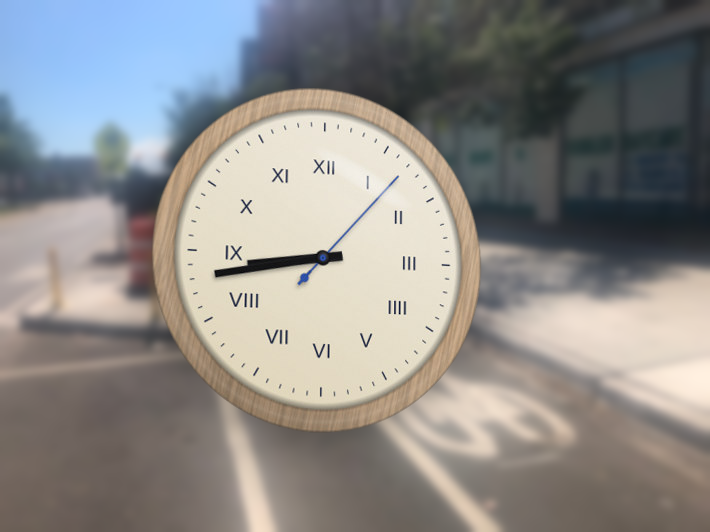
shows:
8,43,07
